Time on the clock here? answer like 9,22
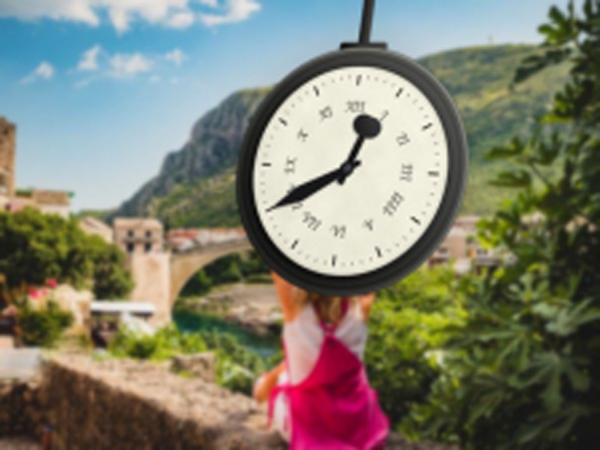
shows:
12,40
